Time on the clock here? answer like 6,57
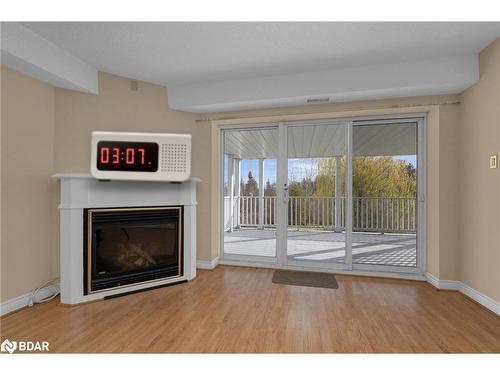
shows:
3,07
